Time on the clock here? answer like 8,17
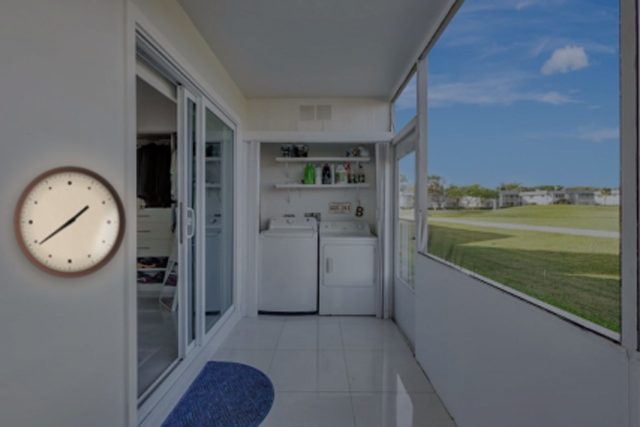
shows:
1,39
